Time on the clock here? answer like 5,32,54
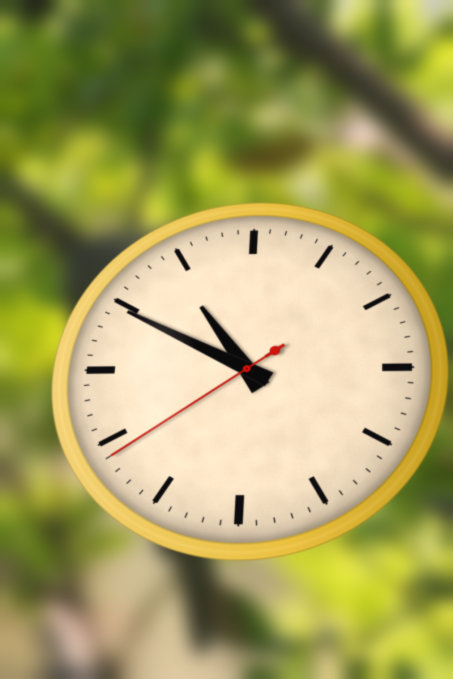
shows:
10,49,39
